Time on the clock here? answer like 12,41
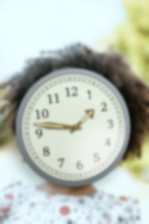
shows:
1,47
